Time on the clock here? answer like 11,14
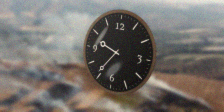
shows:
9,36
